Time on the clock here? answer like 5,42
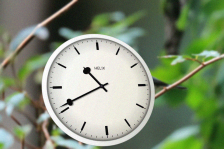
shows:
10,41
